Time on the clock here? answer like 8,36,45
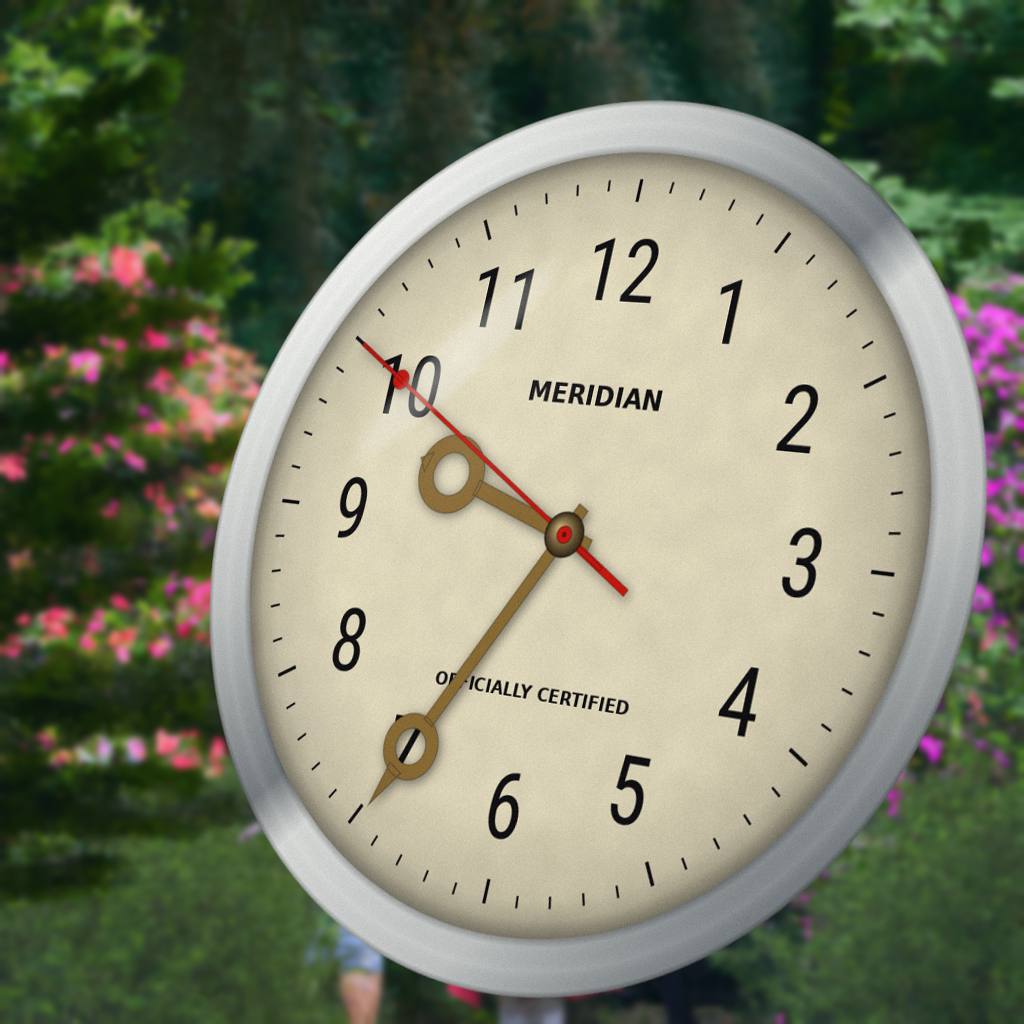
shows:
9,34,50
